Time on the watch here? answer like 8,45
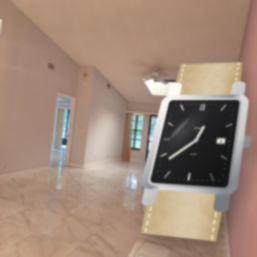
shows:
12,38
